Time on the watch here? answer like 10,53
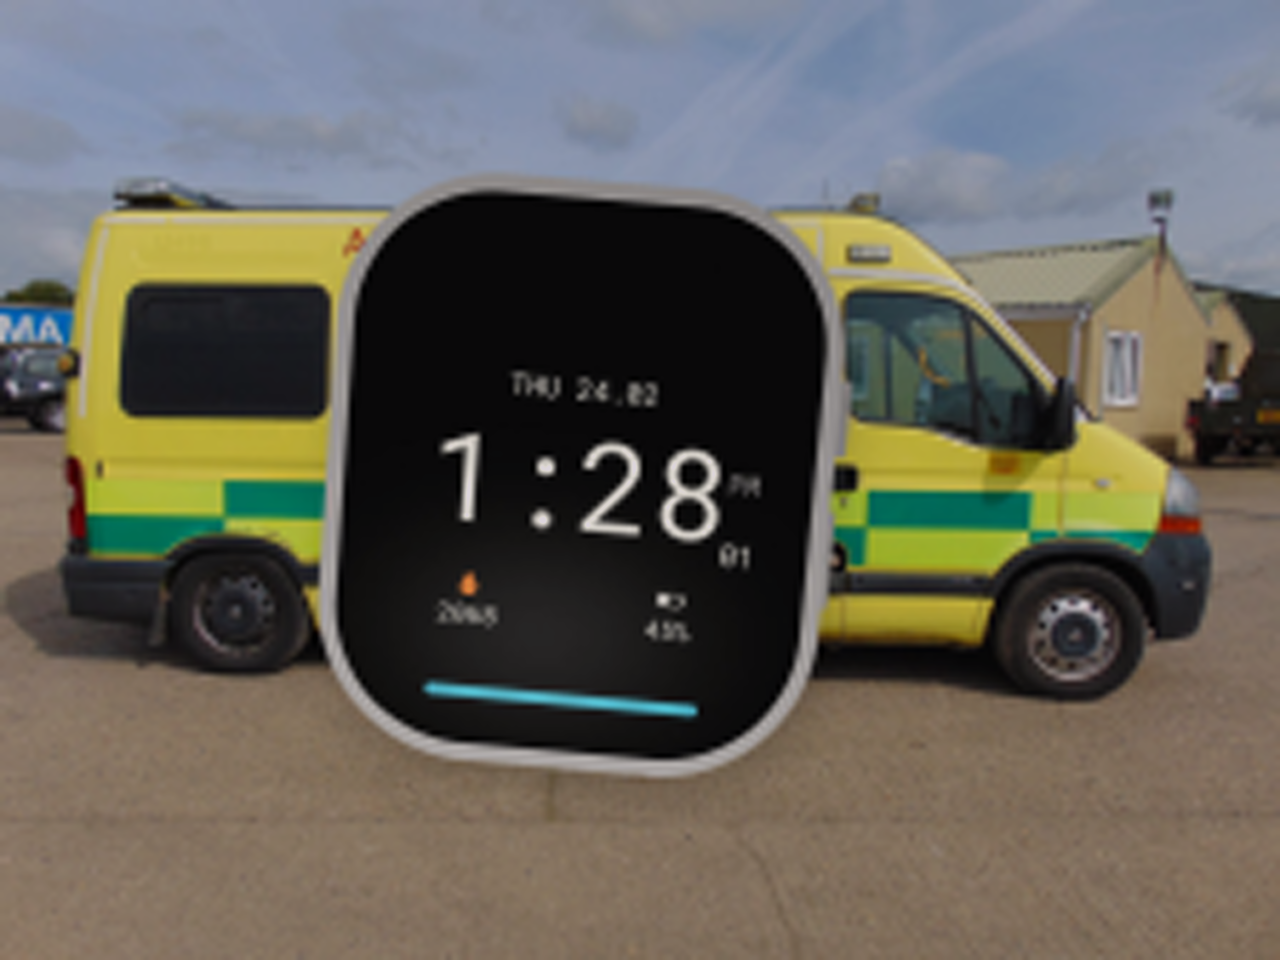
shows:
1,28
